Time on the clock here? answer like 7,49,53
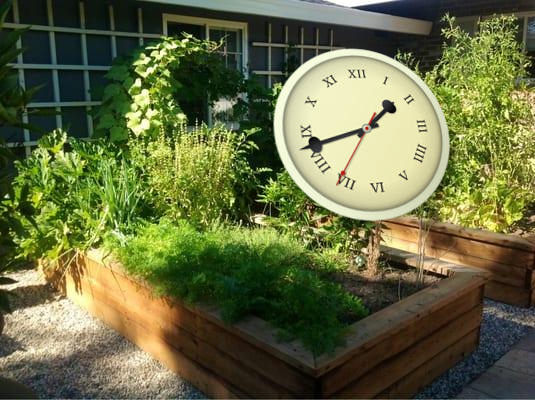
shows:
1,42,36
